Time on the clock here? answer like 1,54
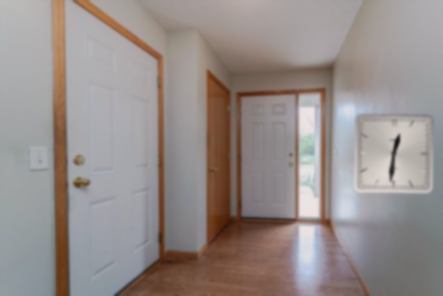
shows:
12,31
